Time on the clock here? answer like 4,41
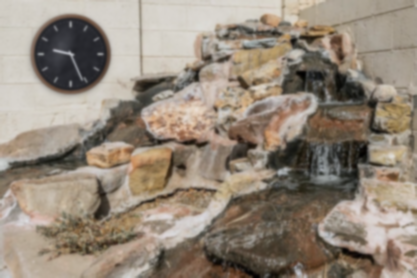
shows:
9,26
